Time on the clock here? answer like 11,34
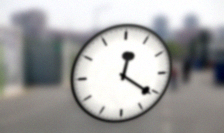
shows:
12,21
